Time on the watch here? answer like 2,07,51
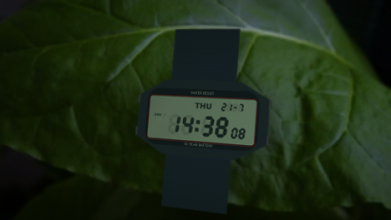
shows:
14,38,08
